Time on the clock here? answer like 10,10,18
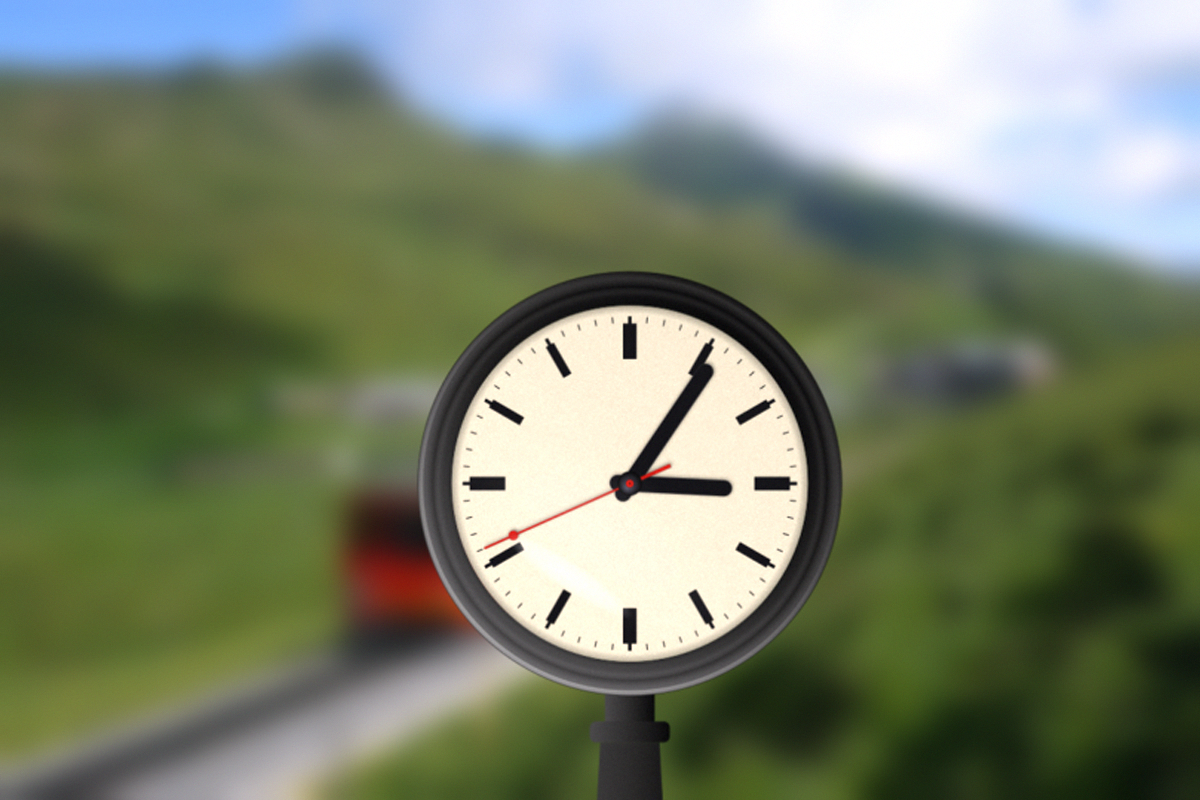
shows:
3,05,41
